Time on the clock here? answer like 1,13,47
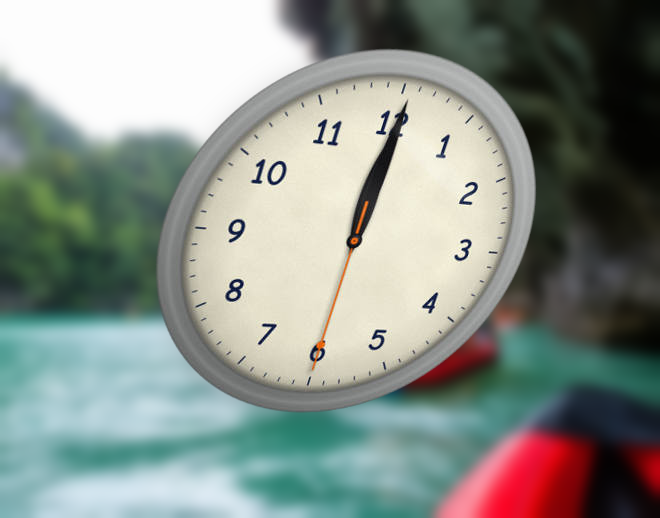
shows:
12,00,30
